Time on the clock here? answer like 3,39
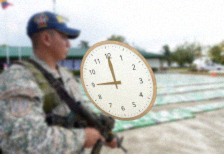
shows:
9,00
